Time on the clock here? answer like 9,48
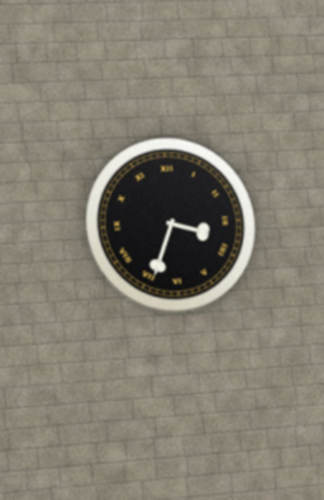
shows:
3,34
